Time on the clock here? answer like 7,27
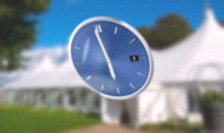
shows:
5,59
